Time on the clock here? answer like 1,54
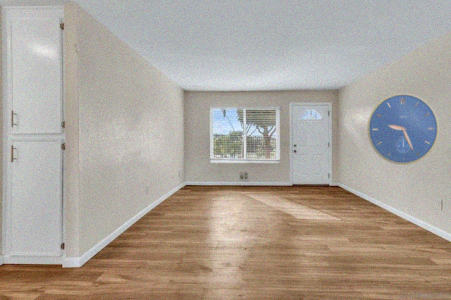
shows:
9,26
